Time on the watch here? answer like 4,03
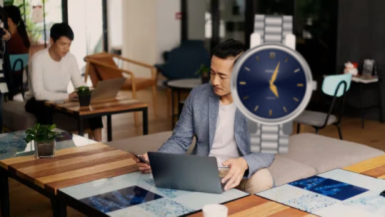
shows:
5,03
